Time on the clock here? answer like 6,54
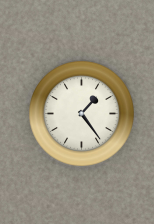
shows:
1,24
